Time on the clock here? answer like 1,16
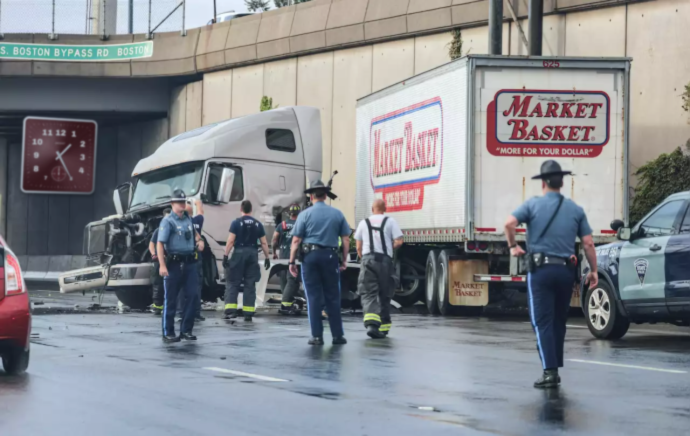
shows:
1,25
